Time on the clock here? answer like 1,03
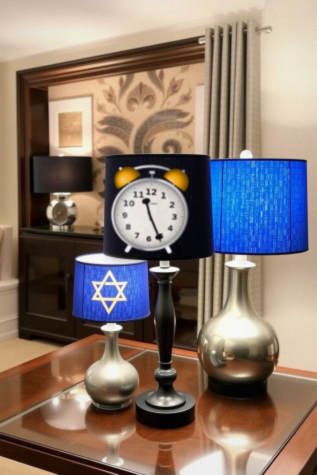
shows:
11,26
